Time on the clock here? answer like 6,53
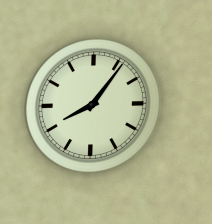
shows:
8,06
